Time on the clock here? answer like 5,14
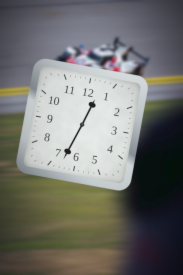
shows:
12,33
